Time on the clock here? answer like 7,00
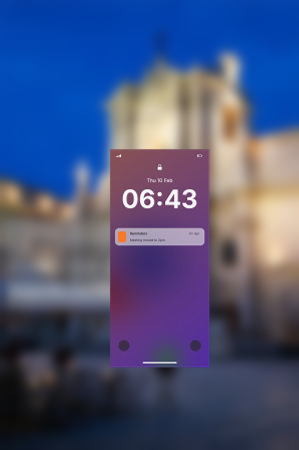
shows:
6,43
